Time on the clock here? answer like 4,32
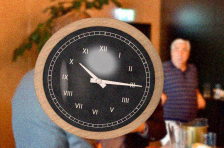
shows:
10,15
